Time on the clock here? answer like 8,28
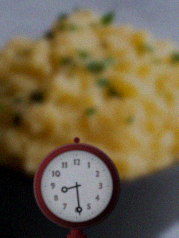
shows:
8,29
